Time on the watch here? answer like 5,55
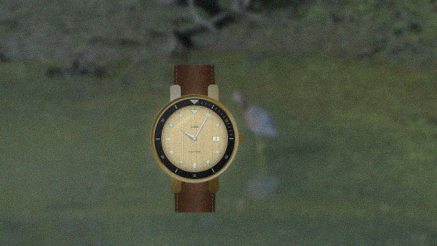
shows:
10,05
